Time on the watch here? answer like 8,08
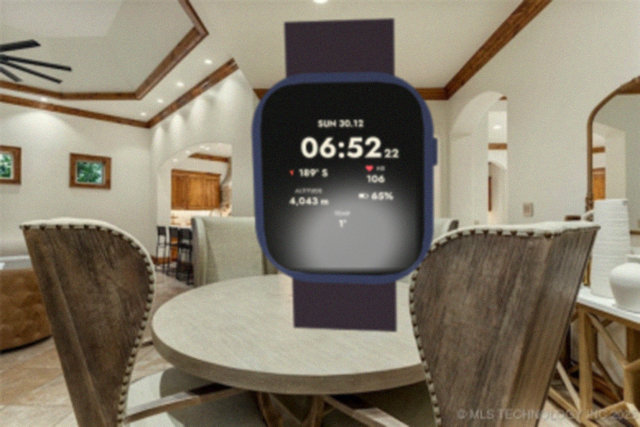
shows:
6,52
